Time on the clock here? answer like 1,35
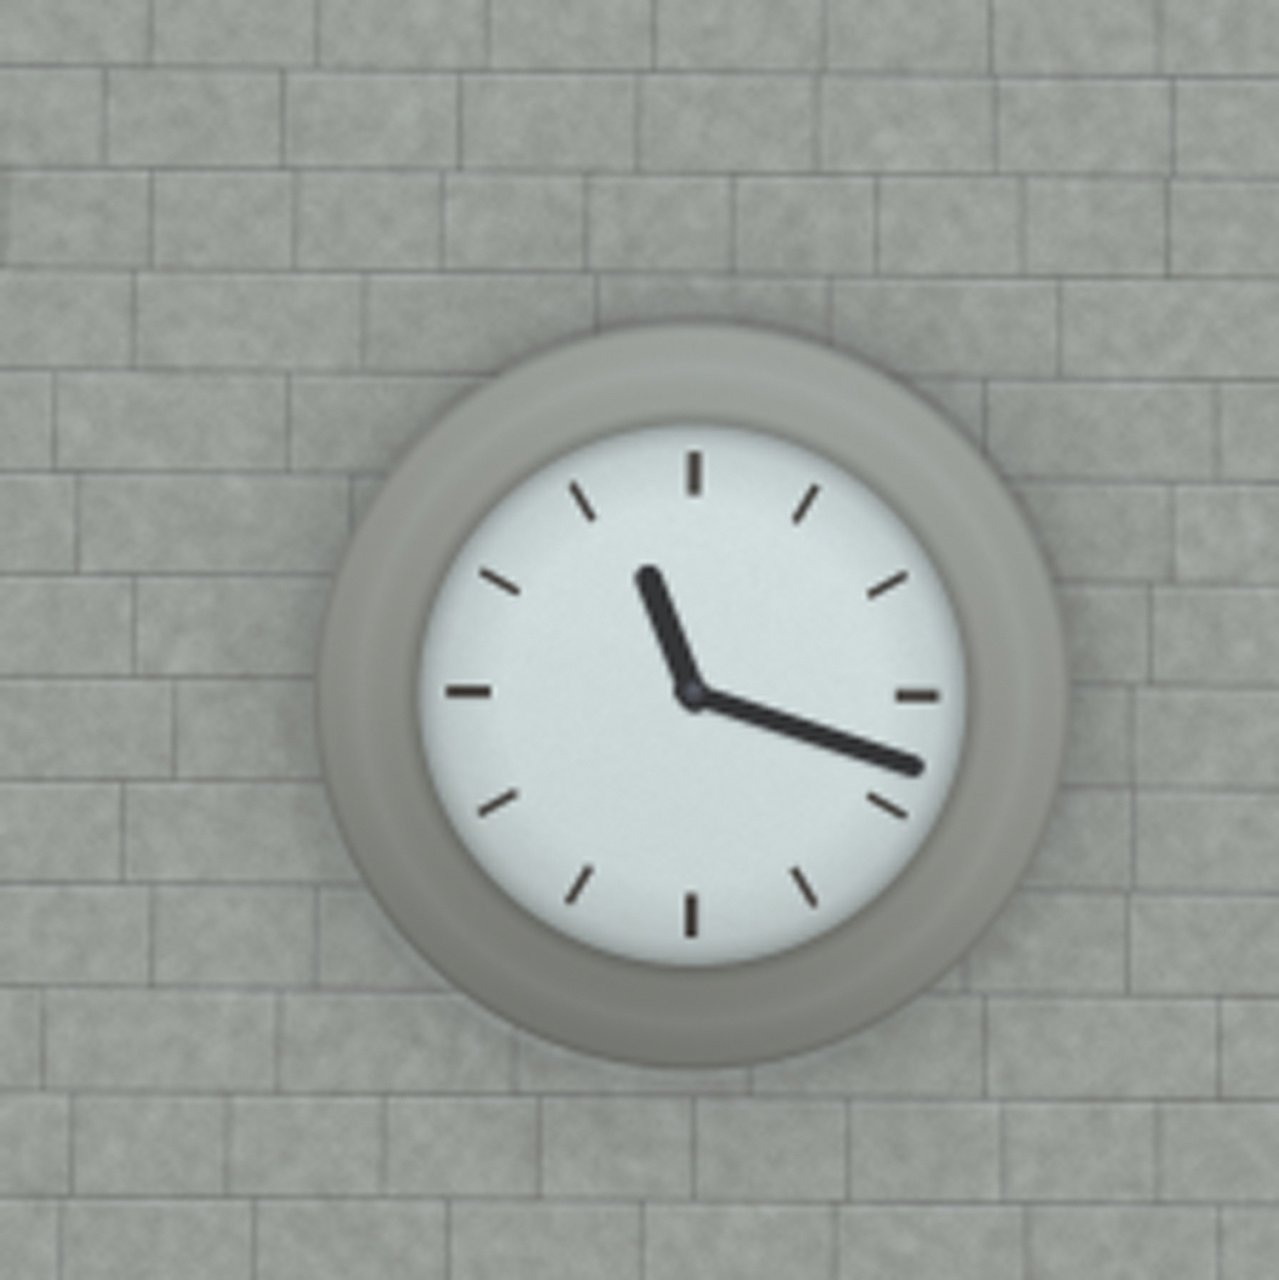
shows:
11,18
